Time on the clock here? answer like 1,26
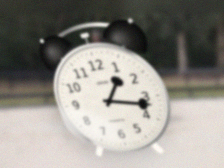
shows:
1,17
